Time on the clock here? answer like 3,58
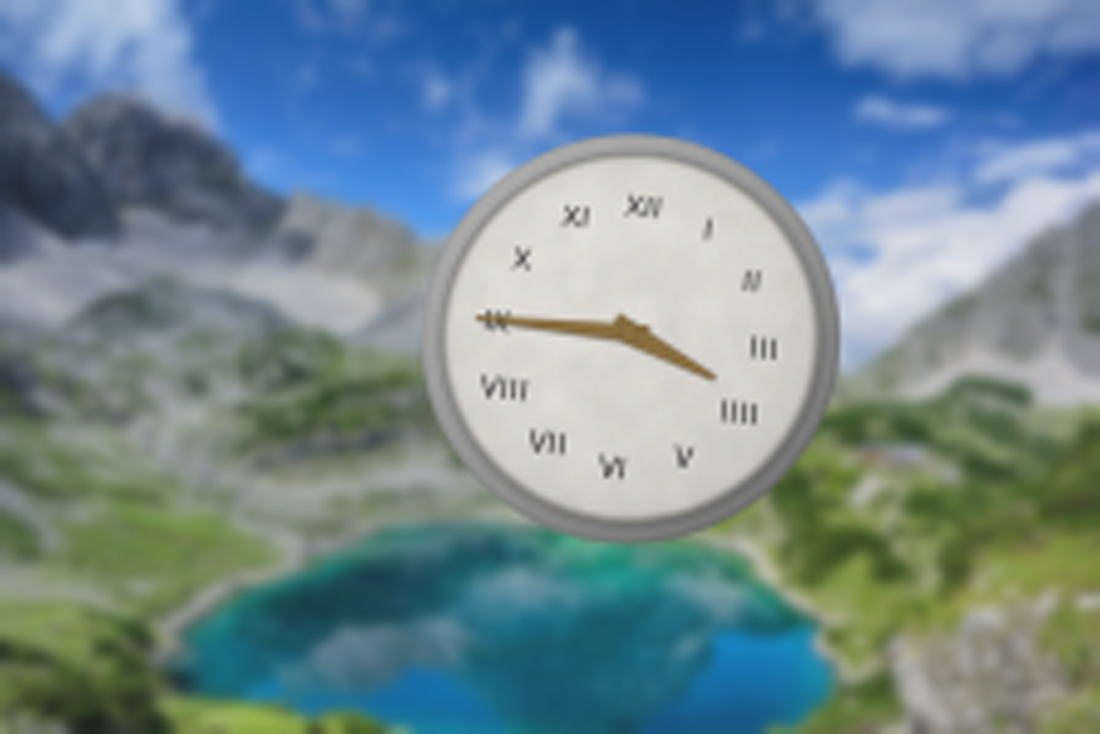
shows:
3,45
